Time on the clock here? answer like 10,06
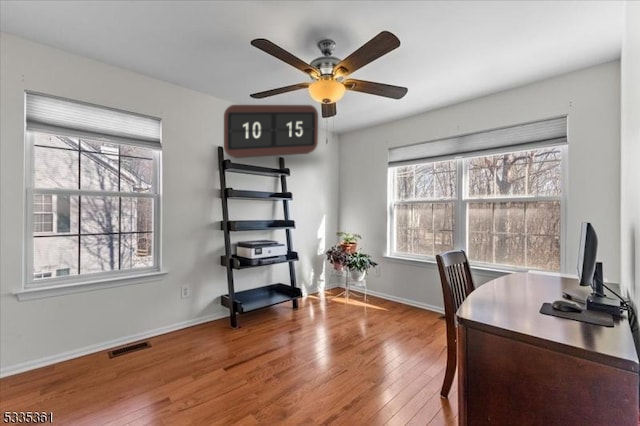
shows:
10,15
